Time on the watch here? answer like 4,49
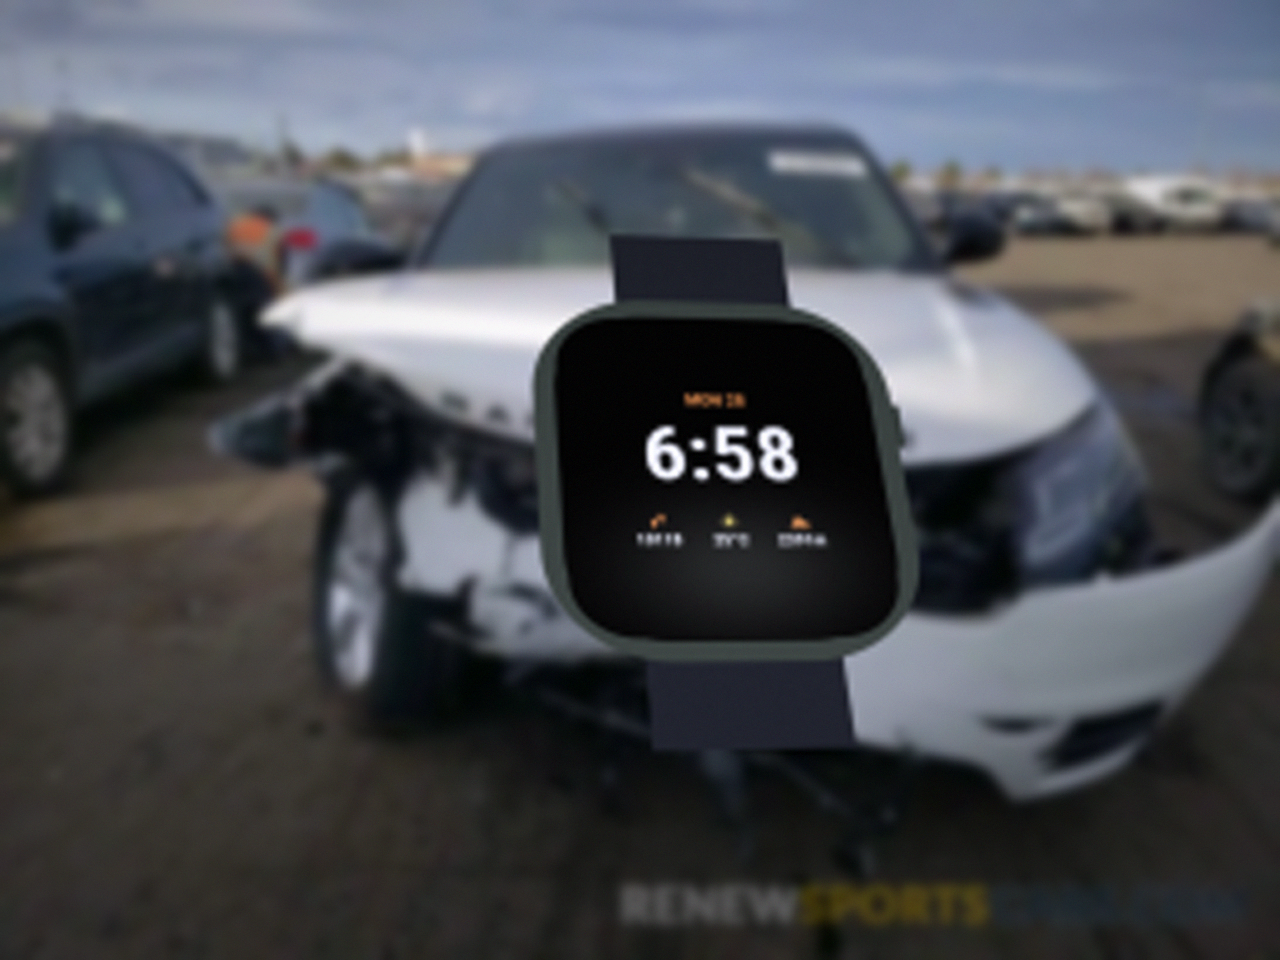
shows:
6,58
